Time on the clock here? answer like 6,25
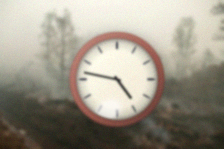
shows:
4,47
